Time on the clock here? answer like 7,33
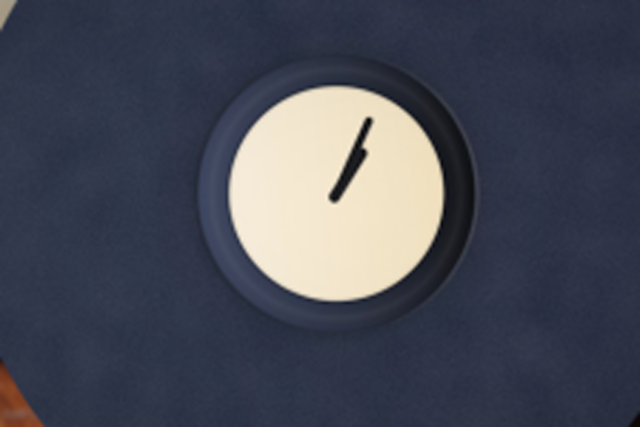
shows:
1,04
